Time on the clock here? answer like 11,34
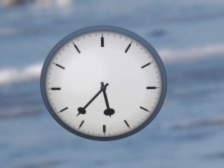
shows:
5,37
